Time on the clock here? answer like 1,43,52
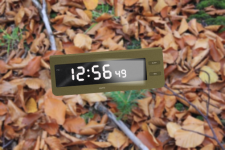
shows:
12,56,49
